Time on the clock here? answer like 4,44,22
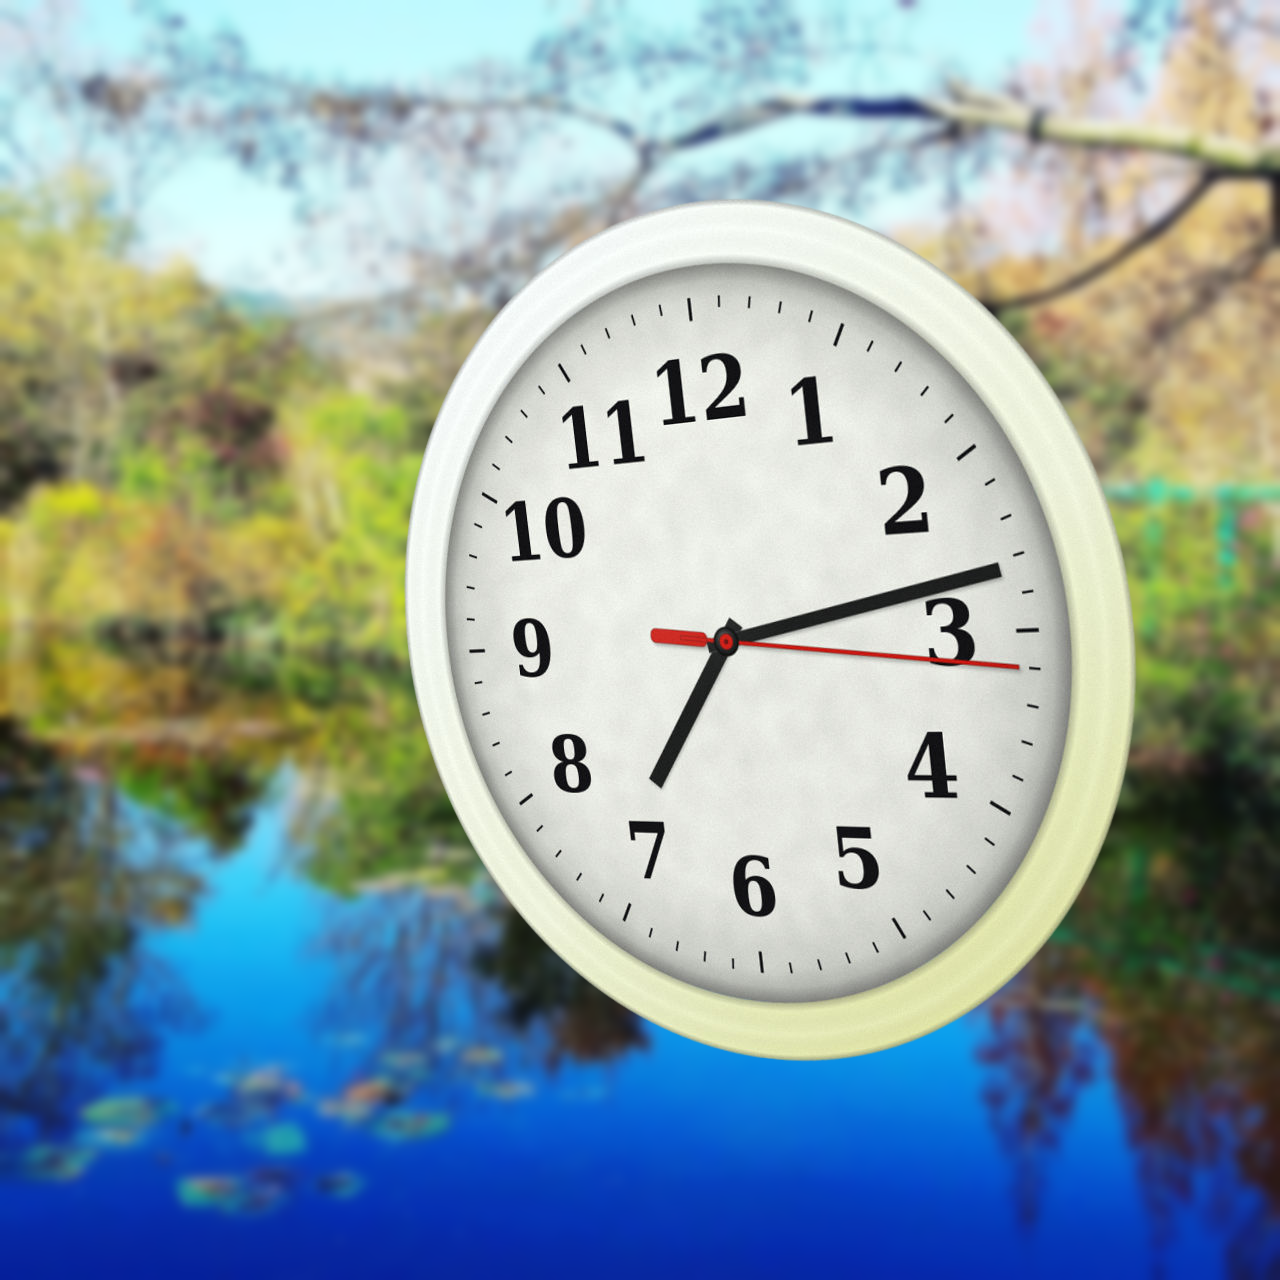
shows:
7,13,16
